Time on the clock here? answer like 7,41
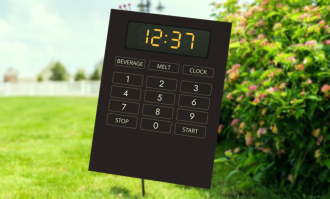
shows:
12,37
